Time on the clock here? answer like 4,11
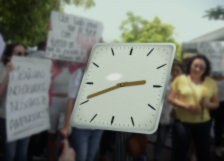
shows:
2,41
